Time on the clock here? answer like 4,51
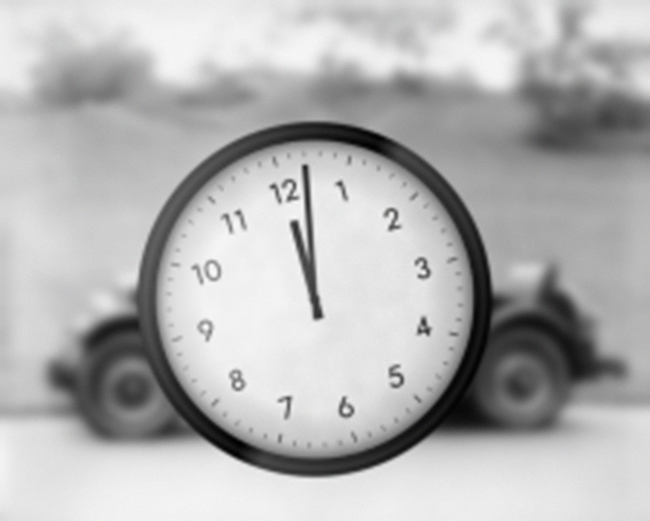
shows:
12,02
